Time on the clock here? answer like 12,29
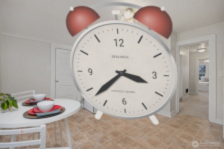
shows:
3,38
